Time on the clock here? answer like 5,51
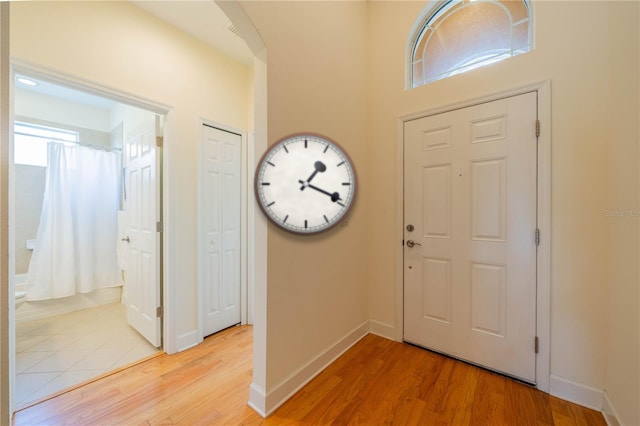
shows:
1,19
